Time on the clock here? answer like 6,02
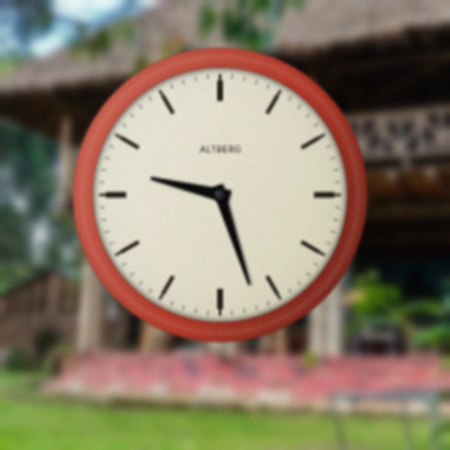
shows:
9,27
